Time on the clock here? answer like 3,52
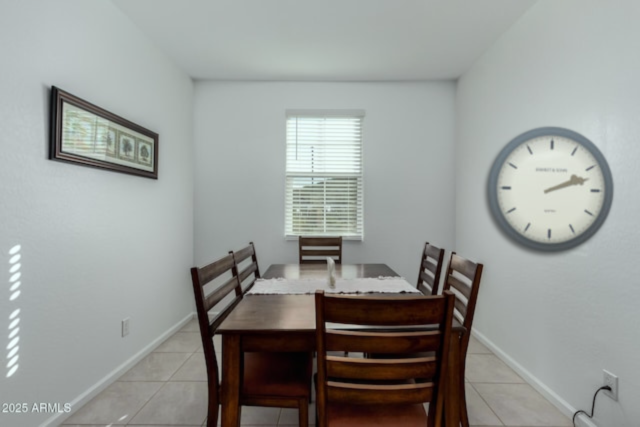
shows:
2,12
